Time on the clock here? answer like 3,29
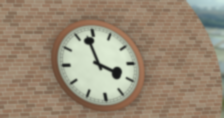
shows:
3,58
